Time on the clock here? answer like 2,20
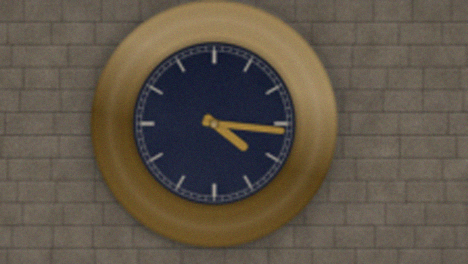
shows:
4,16
